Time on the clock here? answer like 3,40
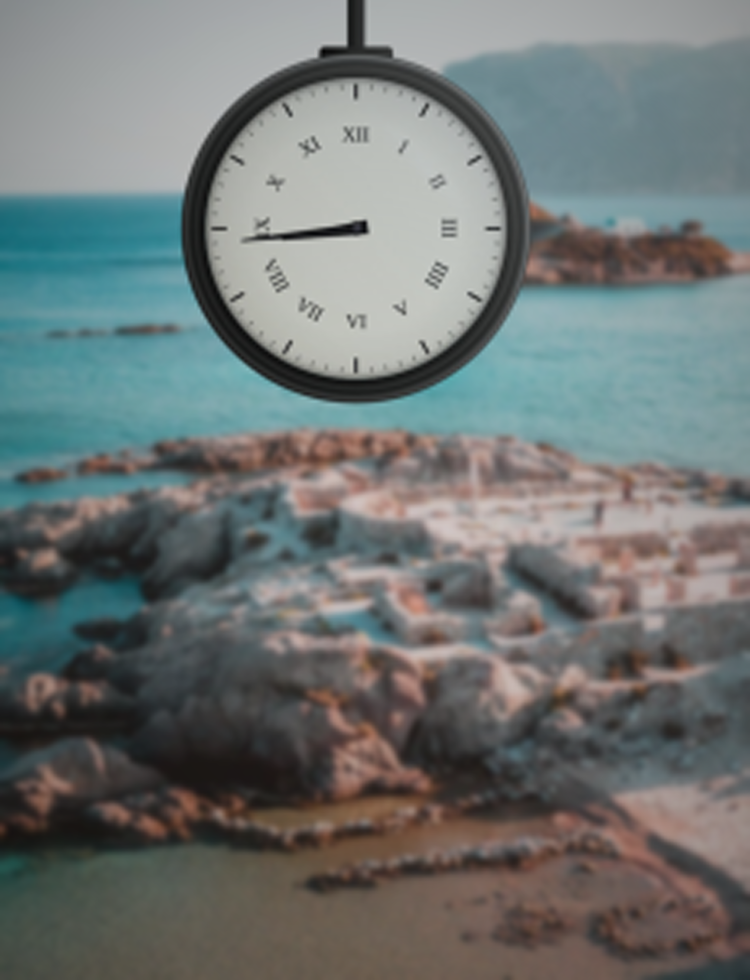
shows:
8,44
